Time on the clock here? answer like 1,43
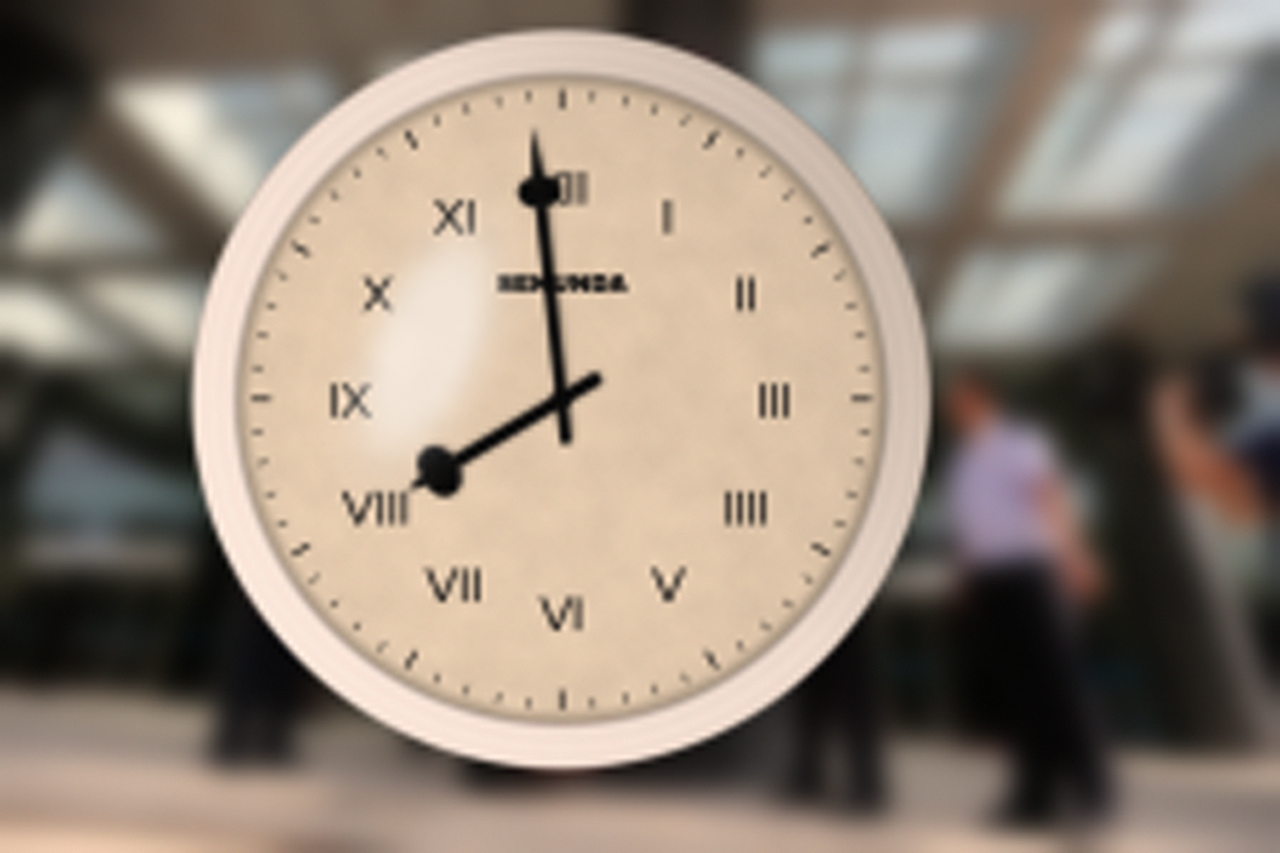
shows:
7,59
